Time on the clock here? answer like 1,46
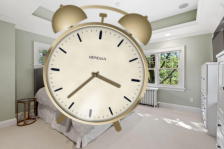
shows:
3,37
